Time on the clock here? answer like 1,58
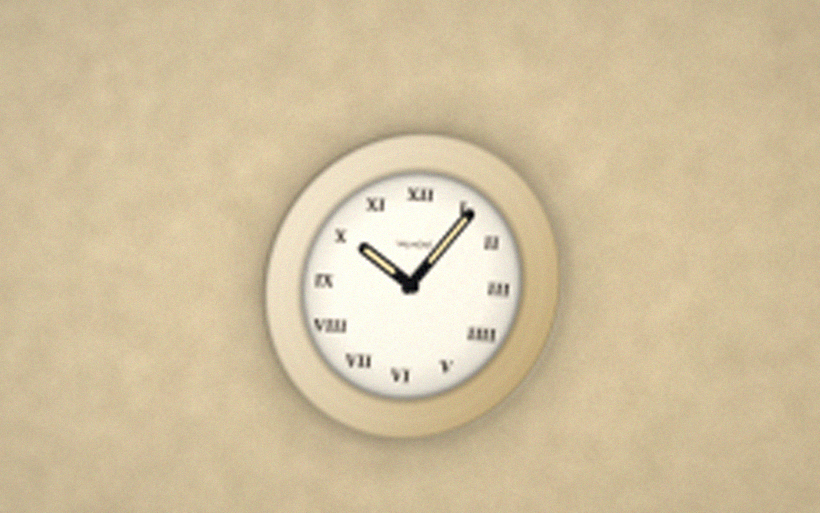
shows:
10,06
